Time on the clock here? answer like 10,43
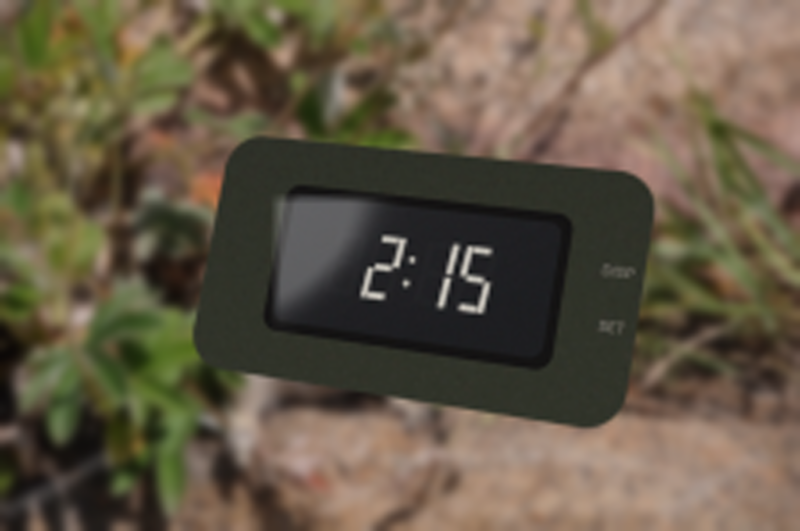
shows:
2,15
